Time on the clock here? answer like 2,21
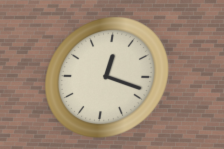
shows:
12,18
